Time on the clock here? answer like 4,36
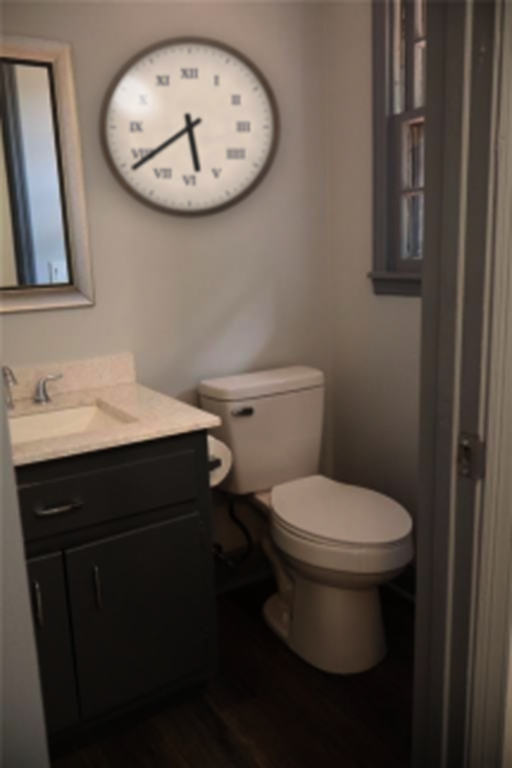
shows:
5,39
